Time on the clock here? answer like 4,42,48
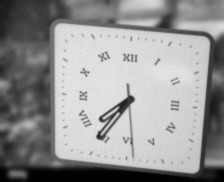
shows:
7,35,29
